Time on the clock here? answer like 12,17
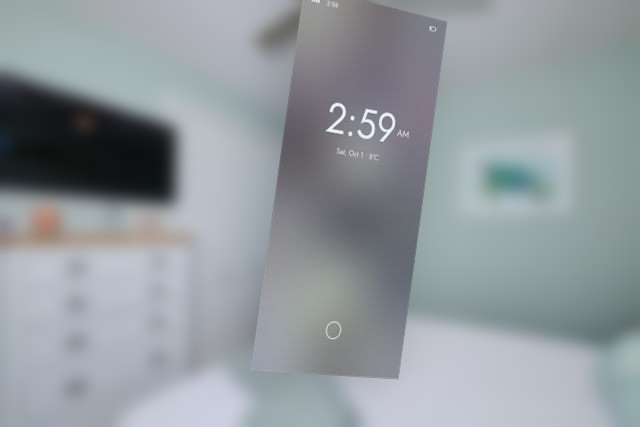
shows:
2,59
